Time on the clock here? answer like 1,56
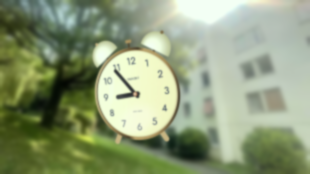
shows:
8,54
